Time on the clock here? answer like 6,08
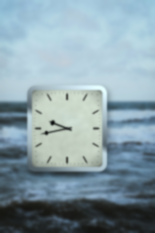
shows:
9,43
